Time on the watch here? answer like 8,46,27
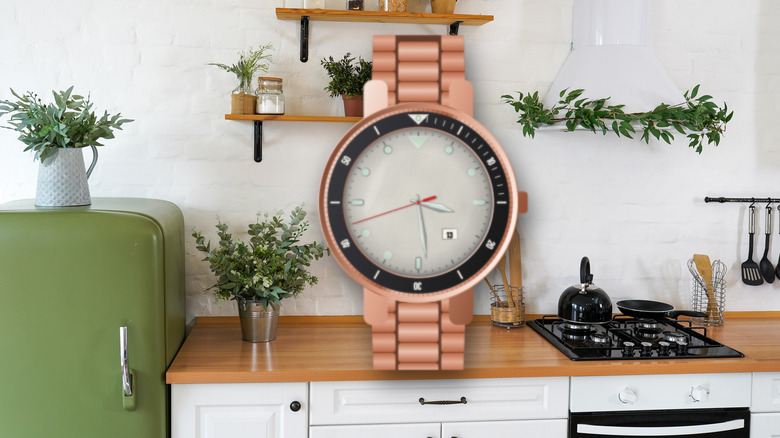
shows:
3,28,42
